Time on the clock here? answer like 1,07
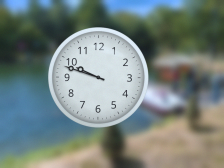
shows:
9,48
